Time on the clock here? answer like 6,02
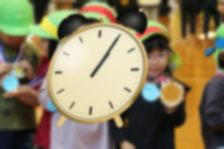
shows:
1,05
